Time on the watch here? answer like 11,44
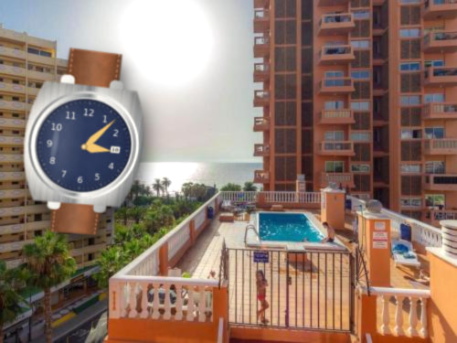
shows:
3,07
